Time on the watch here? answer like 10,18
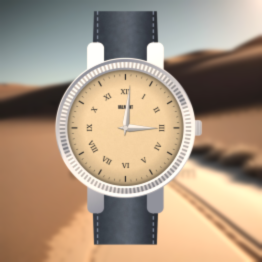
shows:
3,01
